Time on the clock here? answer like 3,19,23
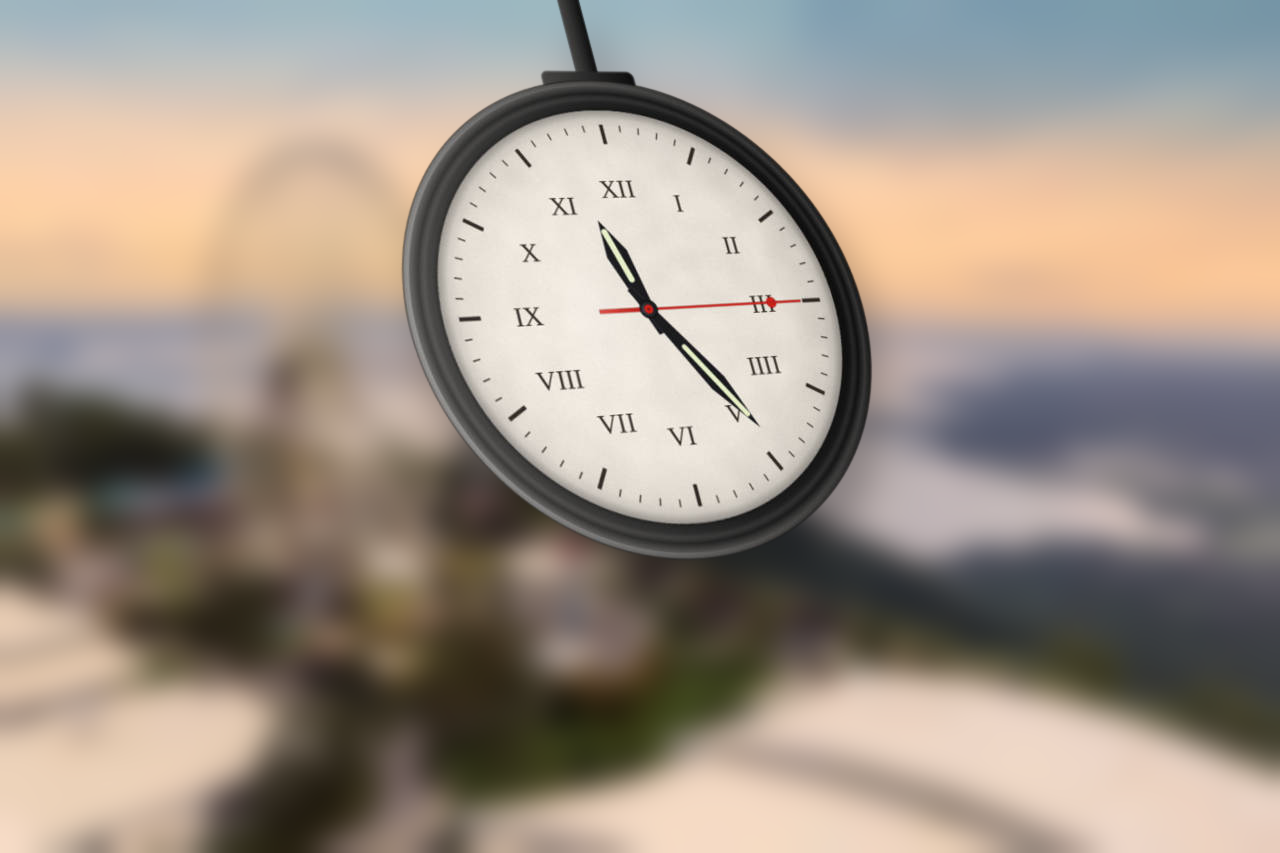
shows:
11,24,15
